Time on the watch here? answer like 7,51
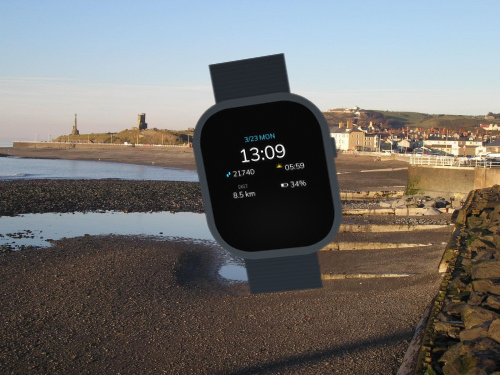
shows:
13,09
